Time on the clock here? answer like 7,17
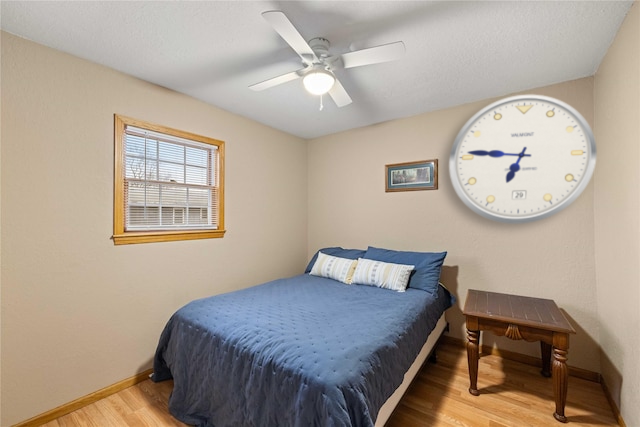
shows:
6,46
